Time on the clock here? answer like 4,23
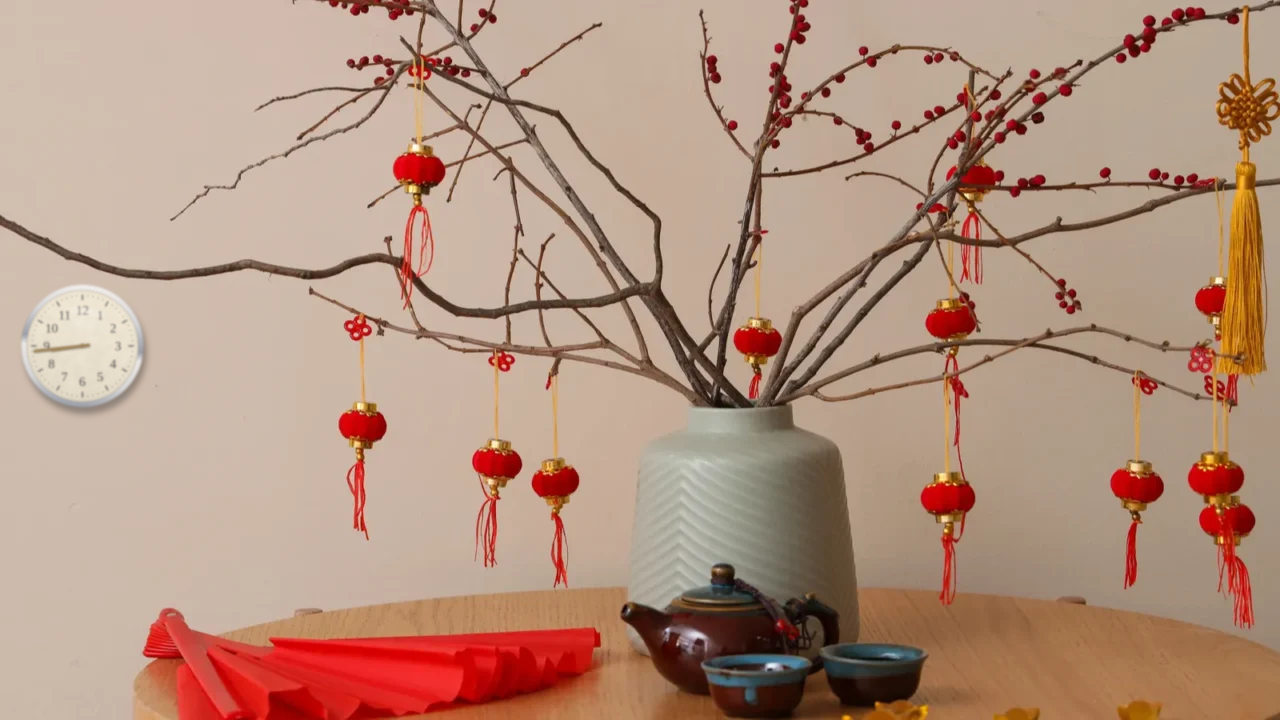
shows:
8,44
